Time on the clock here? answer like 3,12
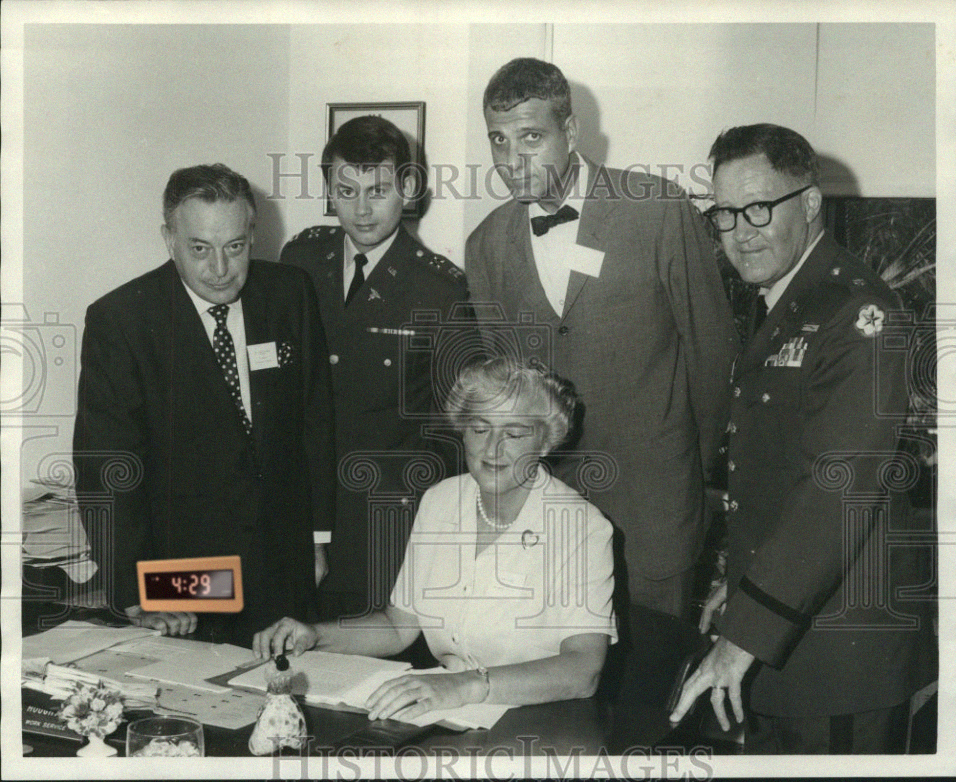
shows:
4,29
